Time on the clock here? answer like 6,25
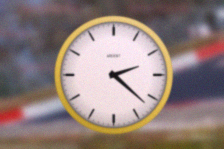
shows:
2,22
